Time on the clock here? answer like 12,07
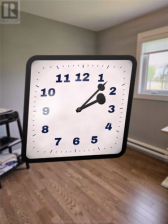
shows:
2,07
